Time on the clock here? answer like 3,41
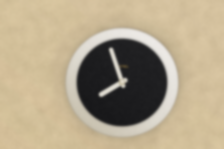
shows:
7,57
